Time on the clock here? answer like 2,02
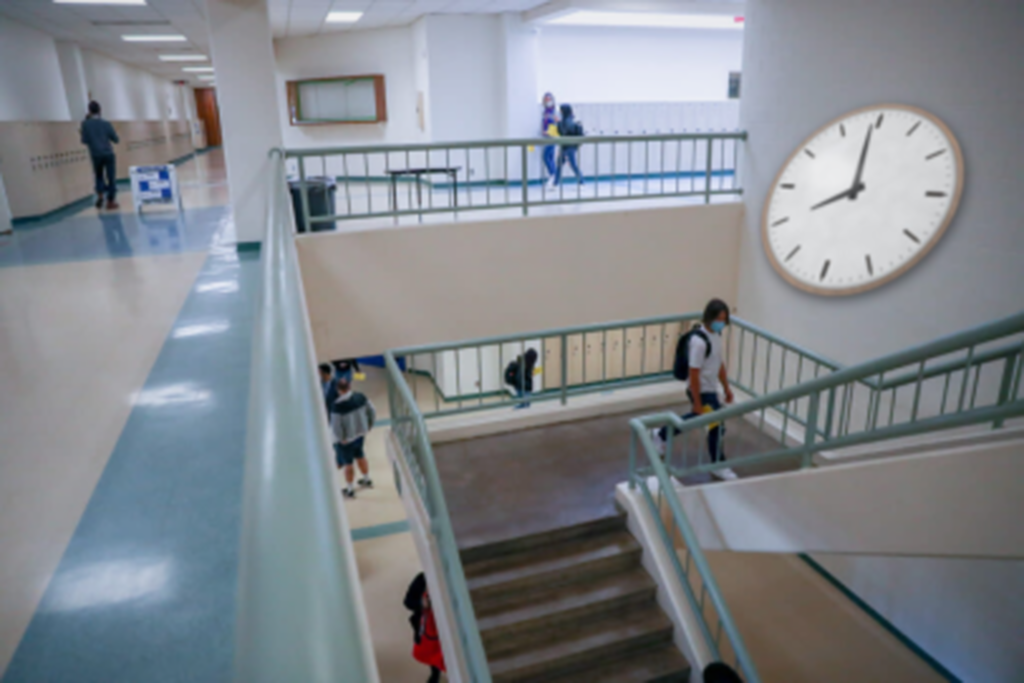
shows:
7,59
